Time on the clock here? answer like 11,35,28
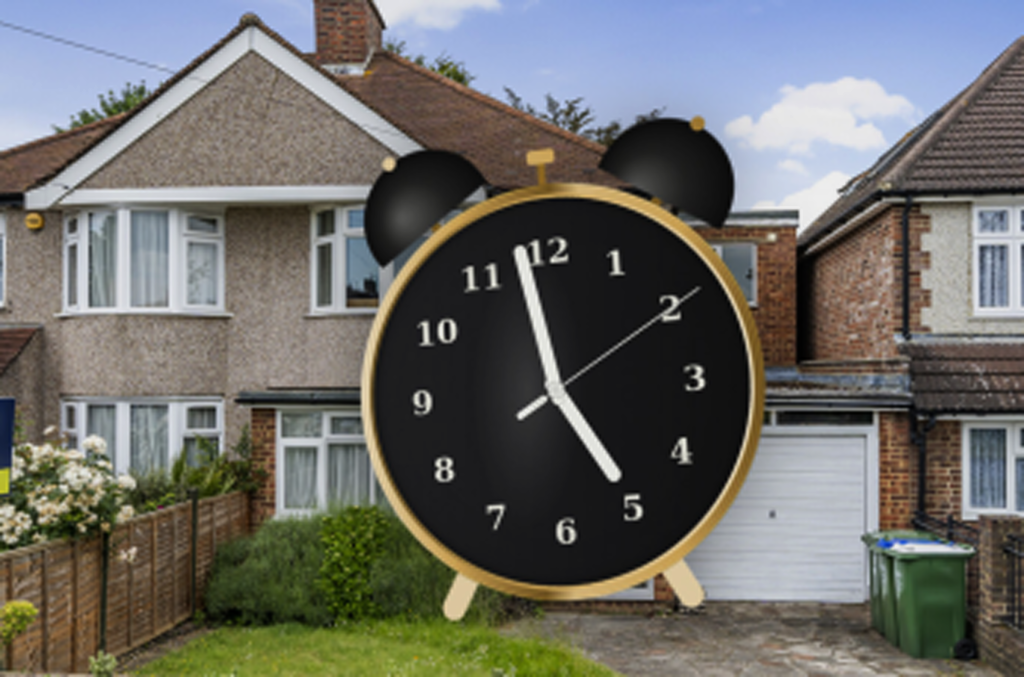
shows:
4,58,10
